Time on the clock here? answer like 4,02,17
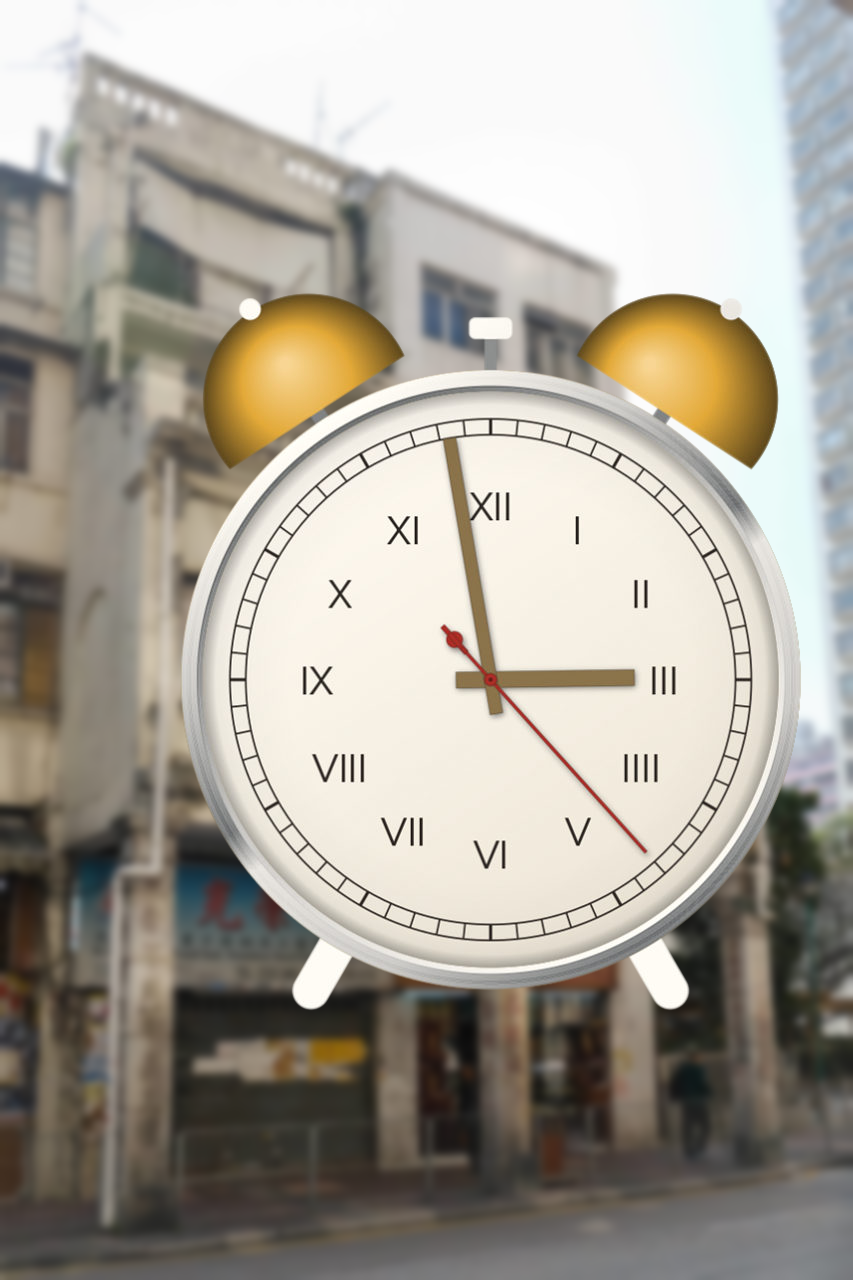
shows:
2,58,23
